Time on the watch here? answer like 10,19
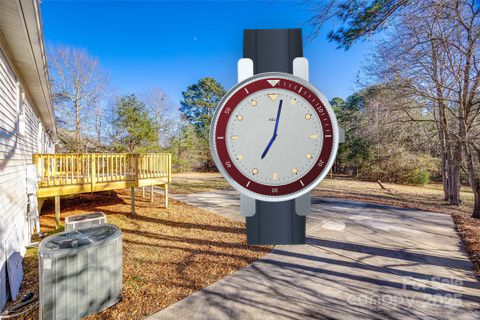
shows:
7,02
